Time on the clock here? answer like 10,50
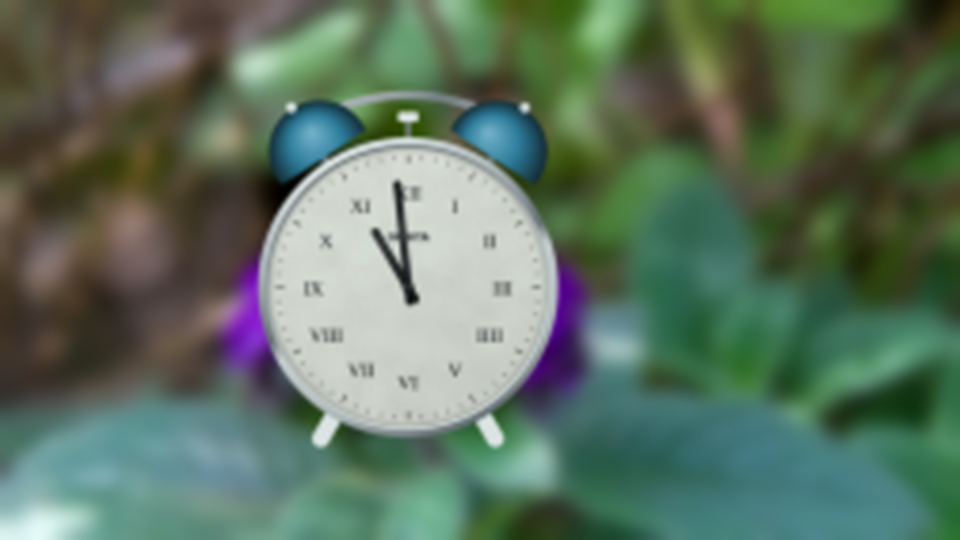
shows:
10,59
